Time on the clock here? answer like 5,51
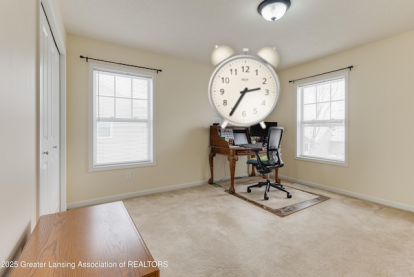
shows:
2,35
